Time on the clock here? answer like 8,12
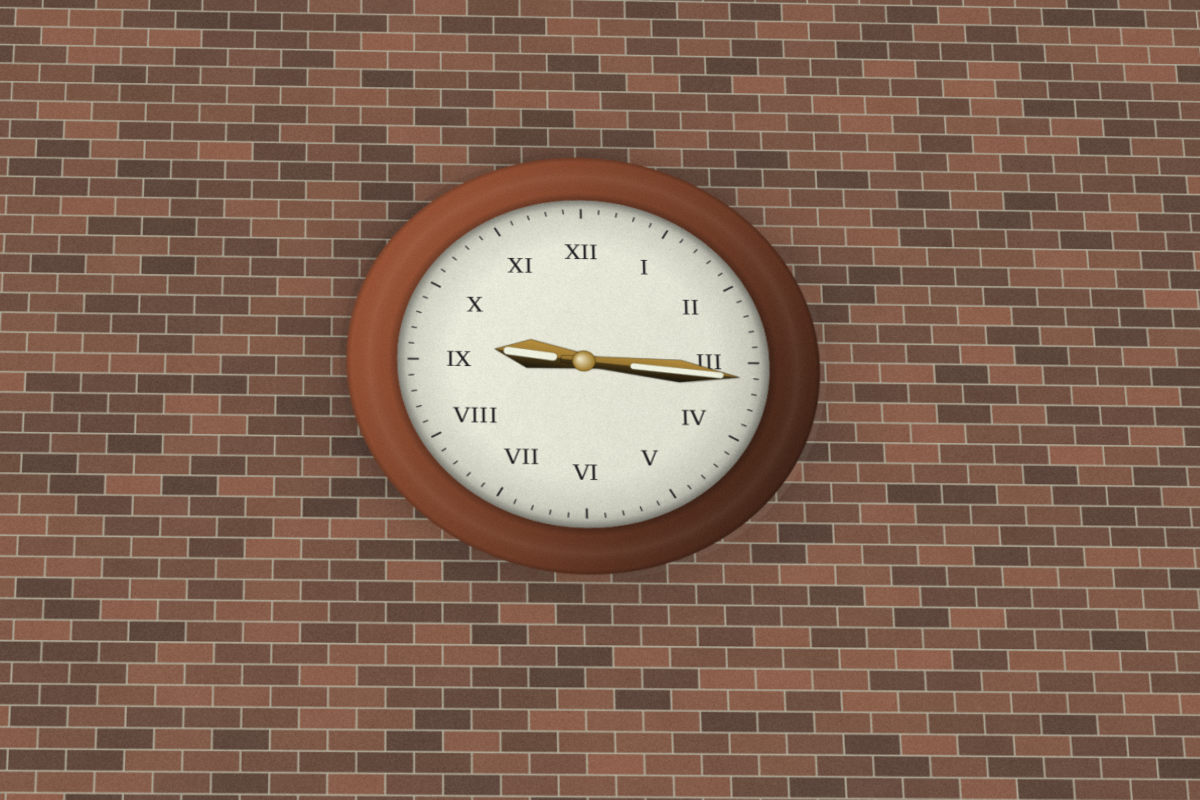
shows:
9,16
